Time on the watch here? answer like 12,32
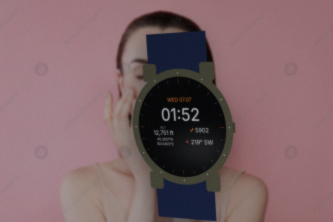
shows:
1,52
